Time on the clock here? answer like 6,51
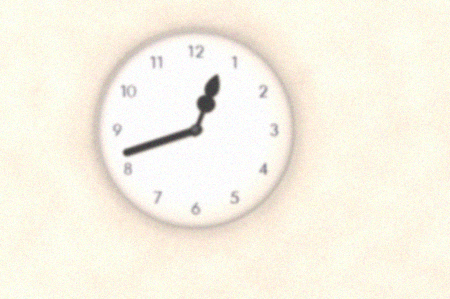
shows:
12,42
